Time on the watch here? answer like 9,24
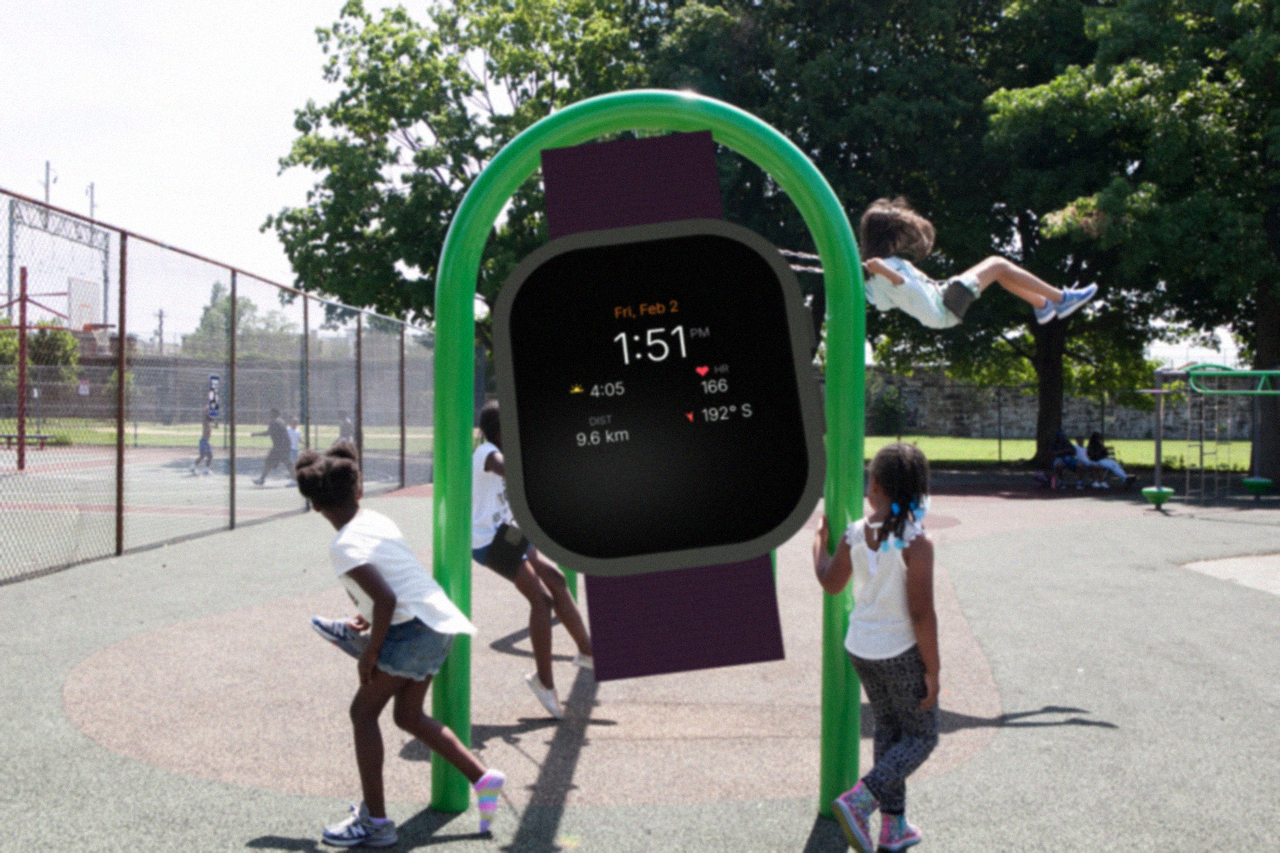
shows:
1,51
